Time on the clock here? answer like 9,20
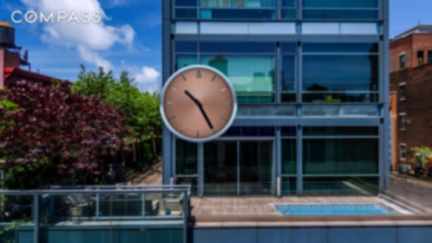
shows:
10,25
